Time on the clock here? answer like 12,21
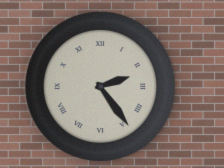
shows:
2,24
